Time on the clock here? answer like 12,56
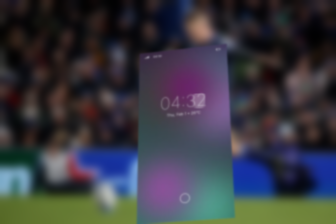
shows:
4,32
